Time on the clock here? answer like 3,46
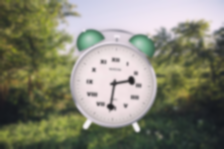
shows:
2,31
